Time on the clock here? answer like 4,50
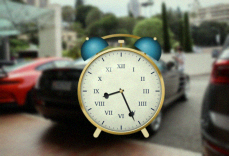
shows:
8,26
